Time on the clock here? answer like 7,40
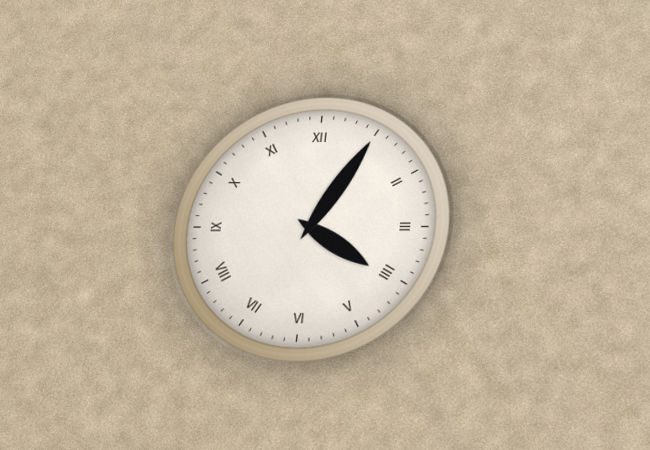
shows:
4,05
